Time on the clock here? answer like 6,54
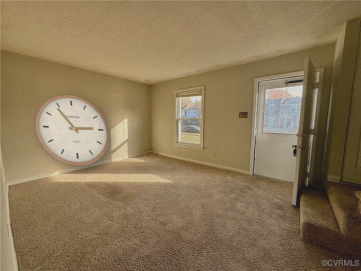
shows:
2,54
